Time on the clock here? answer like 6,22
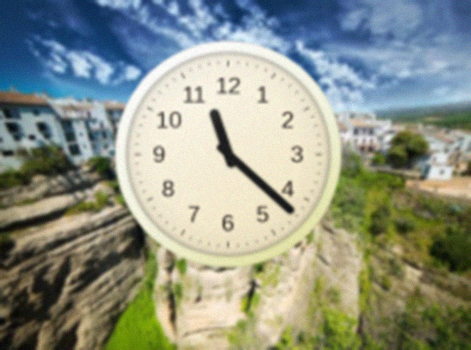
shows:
11,22
